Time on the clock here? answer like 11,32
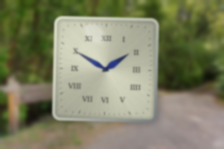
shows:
1,50
